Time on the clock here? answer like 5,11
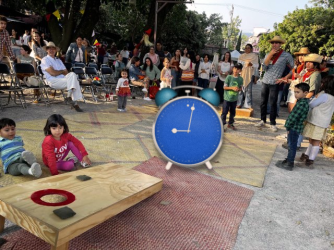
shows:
9,02
